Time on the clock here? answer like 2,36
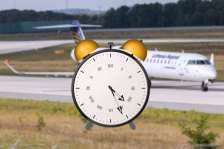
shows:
4,26
